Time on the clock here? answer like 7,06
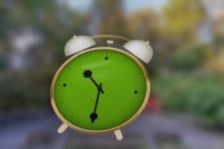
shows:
10,30
